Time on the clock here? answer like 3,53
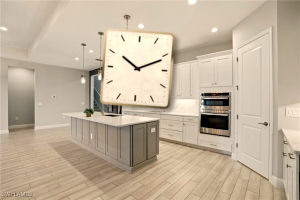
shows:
10,11
